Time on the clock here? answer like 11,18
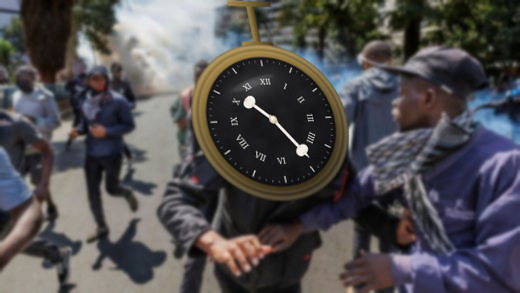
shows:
10,24
